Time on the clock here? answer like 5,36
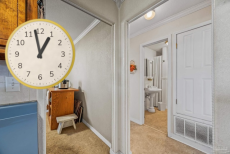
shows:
12,58
